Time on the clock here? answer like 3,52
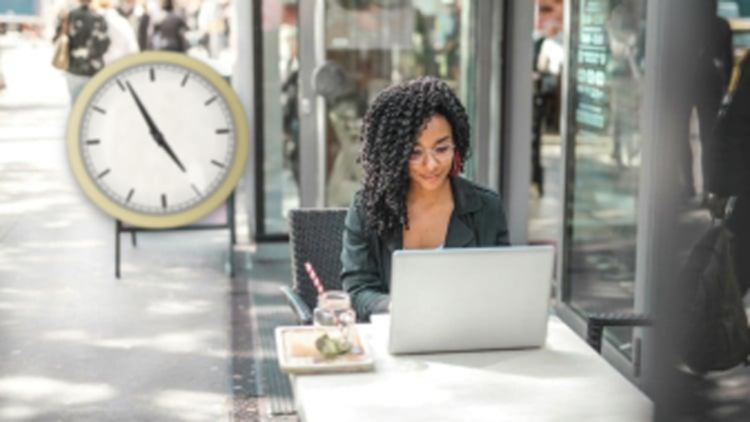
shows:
4,56
